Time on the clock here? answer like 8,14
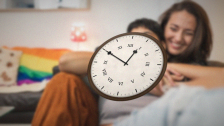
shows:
12,50
